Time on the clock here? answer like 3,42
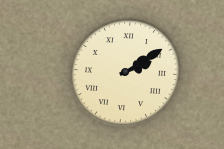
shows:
2,09
